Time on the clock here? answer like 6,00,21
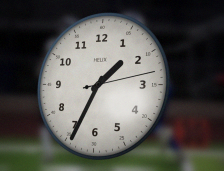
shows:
1,34,13
